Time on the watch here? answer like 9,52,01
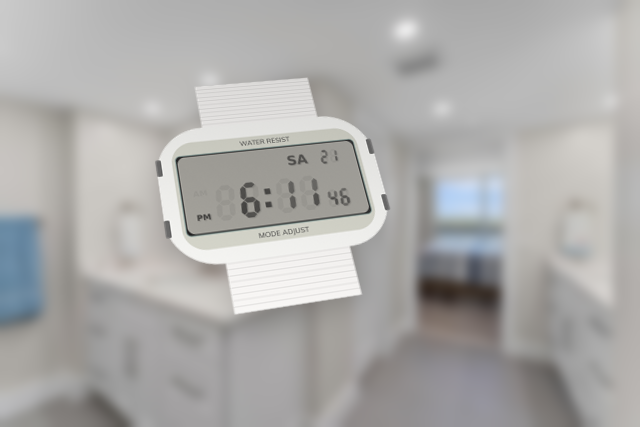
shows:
6,11,46
